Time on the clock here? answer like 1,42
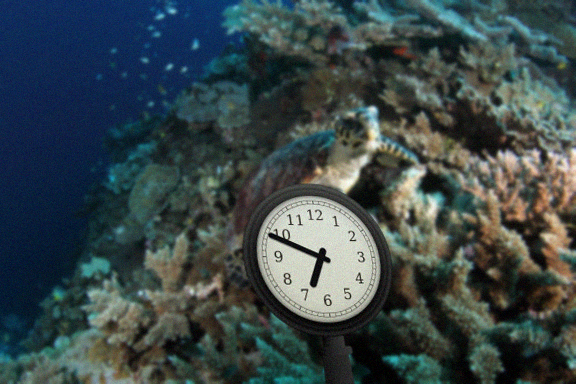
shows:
6,49
